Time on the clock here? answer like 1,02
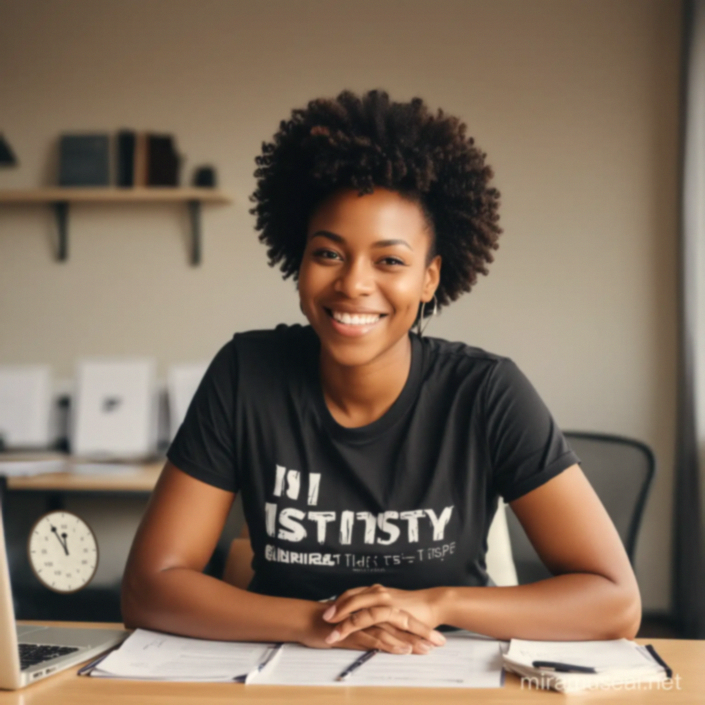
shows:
11,55
